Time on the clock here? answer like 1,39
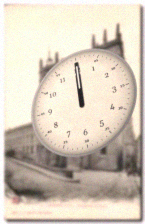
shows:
12,00
